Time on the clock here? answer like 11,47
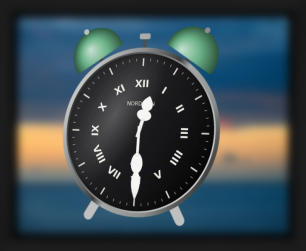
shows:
12,30
